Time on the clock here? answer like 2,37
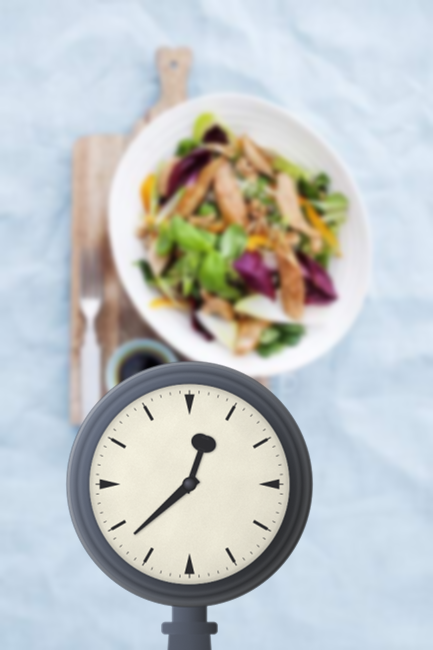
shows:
12,38
